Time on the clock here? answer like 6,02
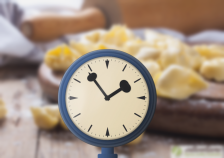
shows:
1,54
